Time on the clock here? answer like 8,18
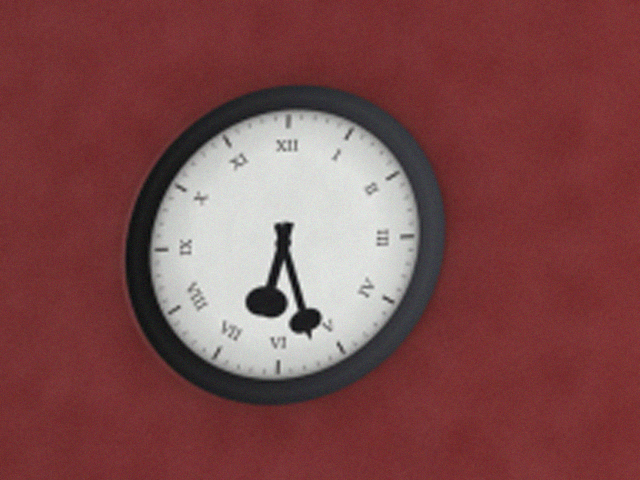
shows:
6,27
